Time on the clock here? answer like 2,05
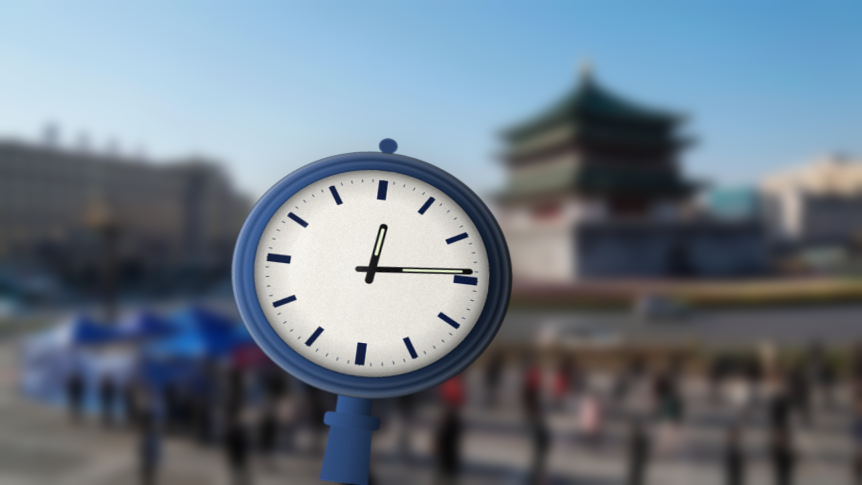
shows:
12,14
